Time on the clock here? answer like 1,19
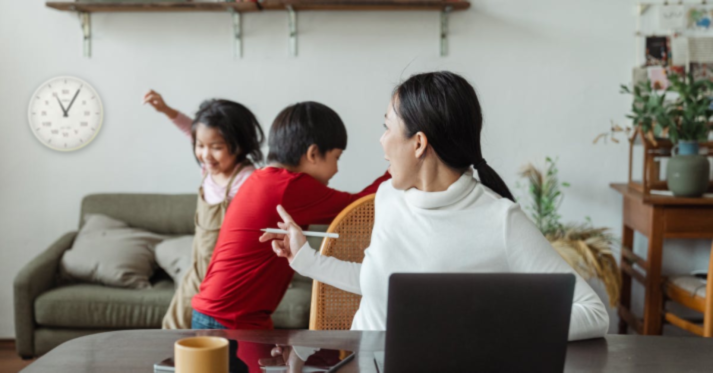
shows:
11,05
